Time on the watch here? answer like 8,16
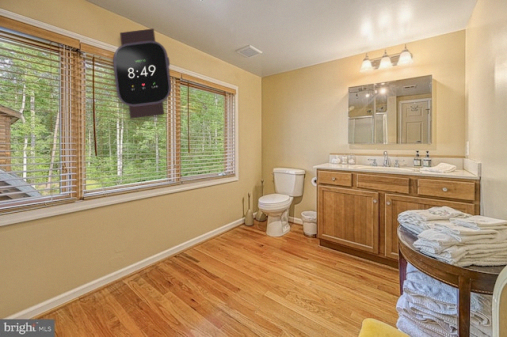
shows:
8,49
